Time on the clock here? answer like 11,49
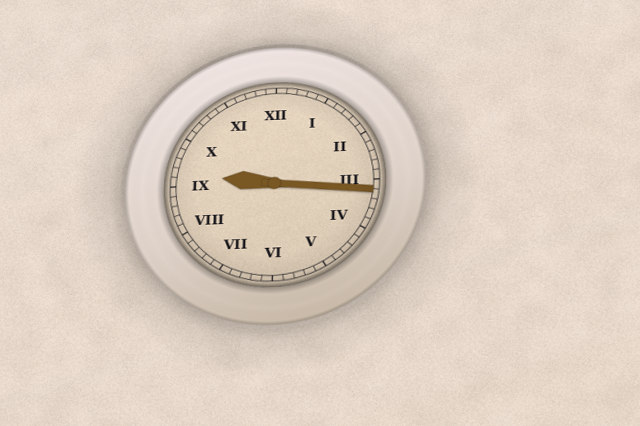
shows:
9,16
